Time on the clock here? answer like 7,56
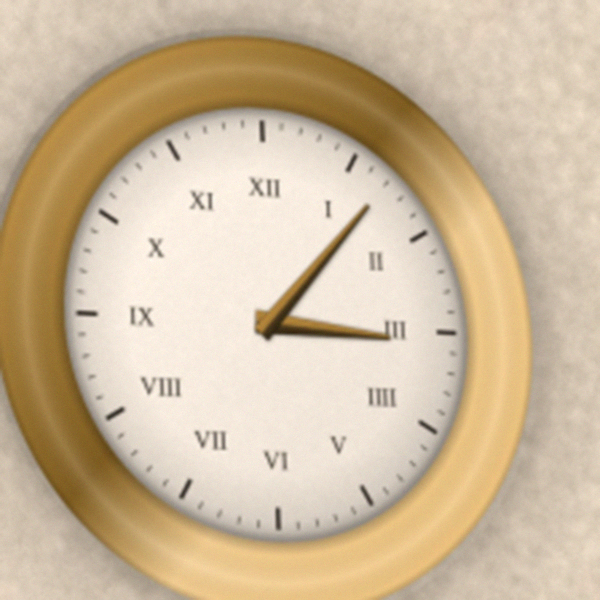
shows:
3,07
